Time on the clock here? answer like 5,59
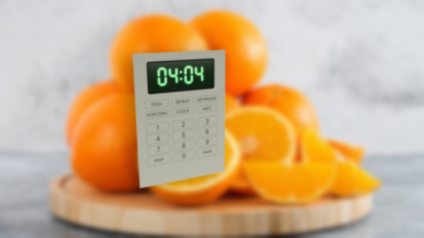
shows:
4,04
